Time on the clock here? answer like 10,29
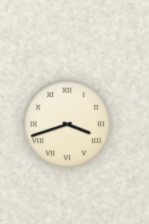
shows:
3,42
